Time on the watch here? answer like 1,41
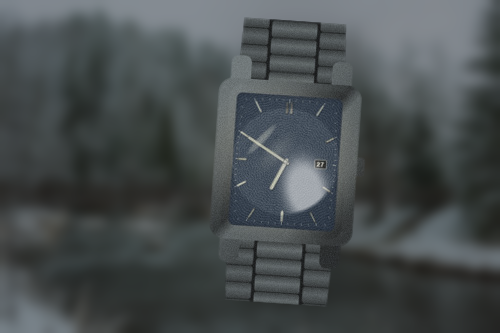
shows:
6,50
